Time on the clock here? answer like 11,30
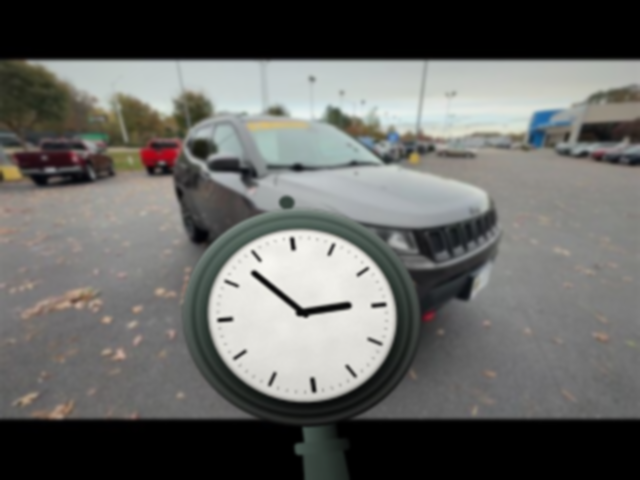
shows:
2,53
